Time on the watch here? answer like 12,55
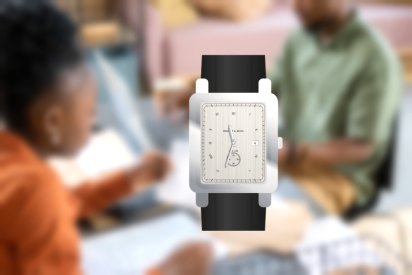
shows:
11,33
